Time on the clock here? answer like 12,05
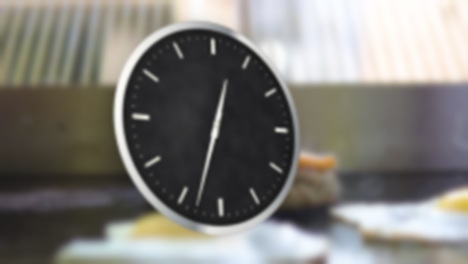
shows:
12,33
